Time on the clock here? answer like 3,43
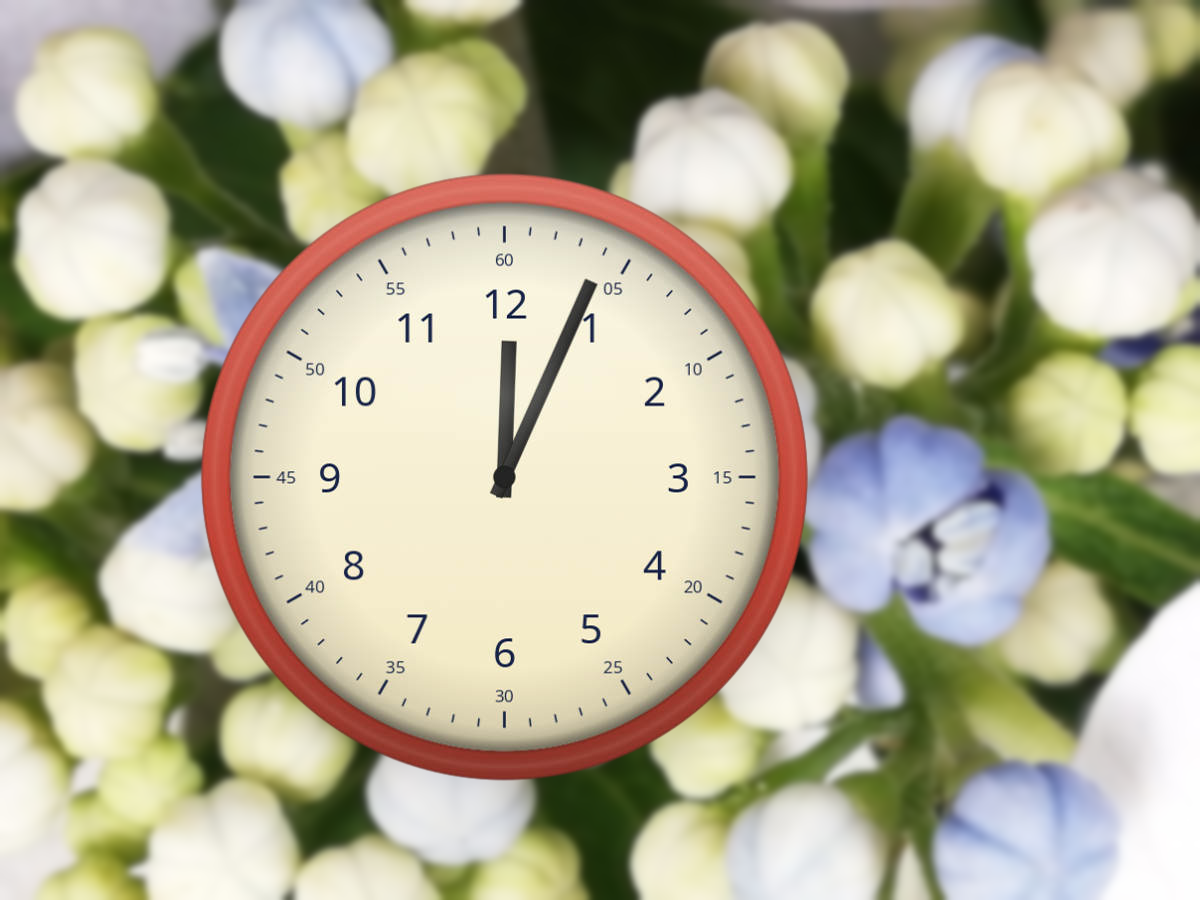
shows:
12,04
